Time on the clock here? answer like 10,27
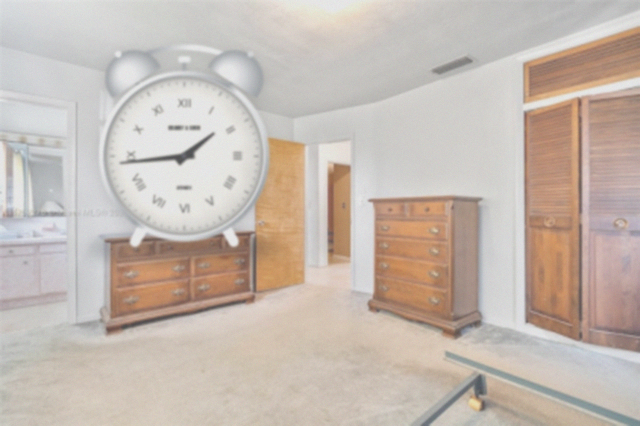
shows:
1,44
